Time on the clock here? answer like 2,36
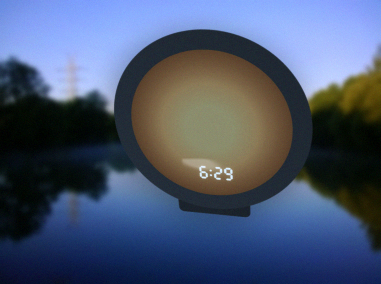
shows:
6,29
